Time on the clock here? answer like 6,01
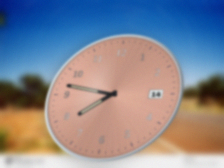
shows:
7,47
